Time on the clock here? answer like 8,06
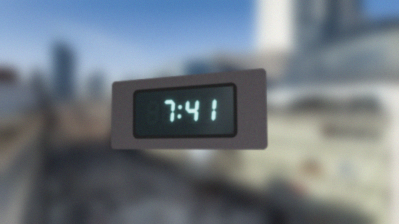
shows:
7,41
